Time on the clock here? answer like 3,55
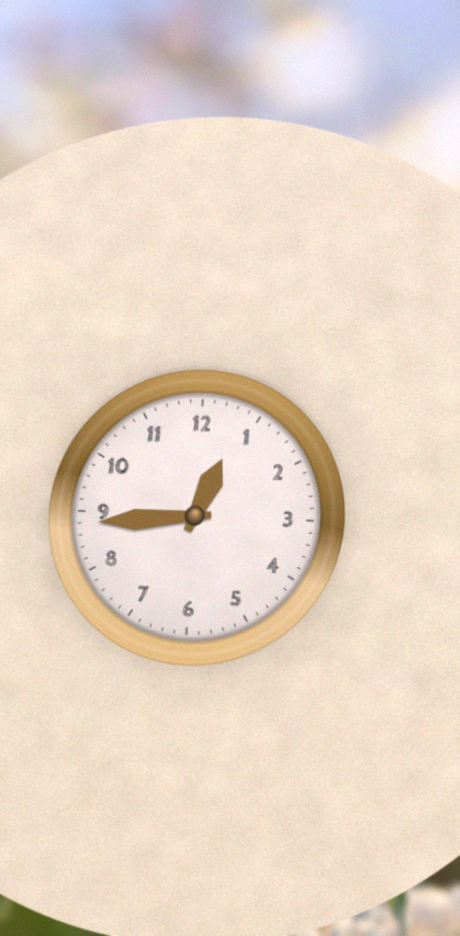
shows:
12,44
